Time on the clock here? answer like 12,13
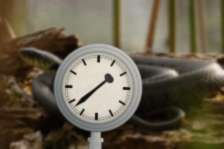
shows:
1,38
